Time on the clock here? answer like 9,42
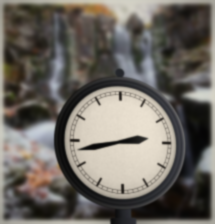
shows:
2,43
